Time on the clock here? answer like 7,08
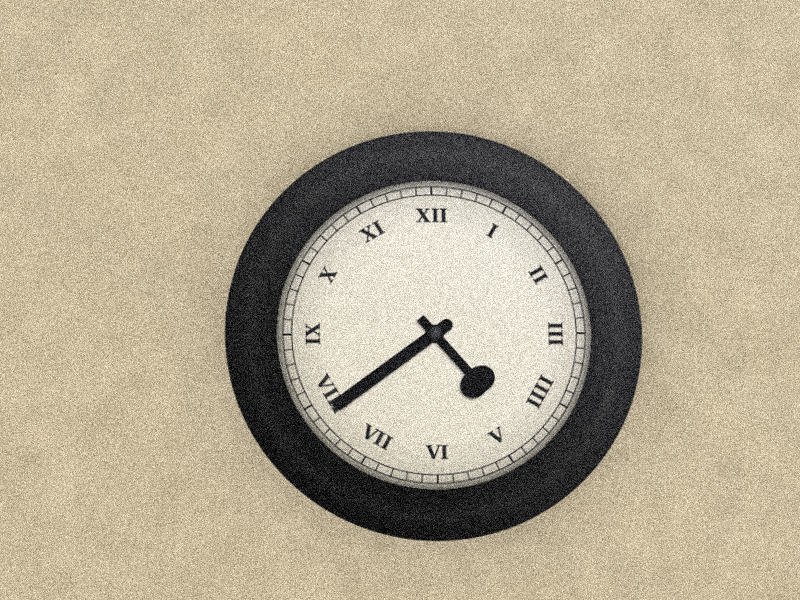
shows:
4,39
